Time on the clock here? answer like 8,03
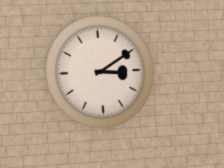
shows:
3,10
